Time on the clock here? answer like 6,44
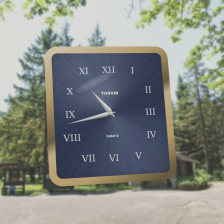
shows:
10,43
